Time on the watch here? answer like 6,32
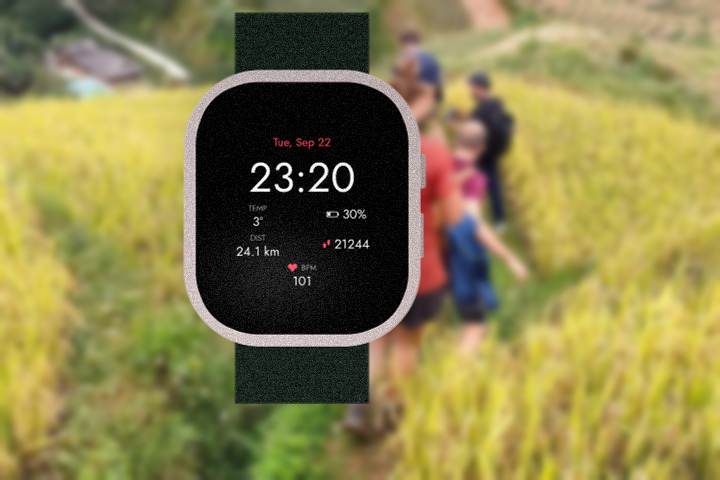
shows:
23,20
